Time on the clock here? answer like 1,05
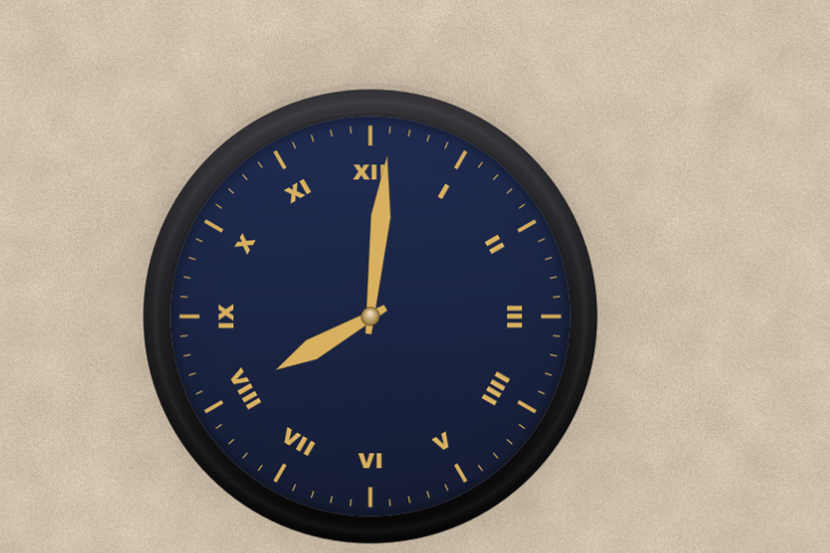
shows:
8,01
